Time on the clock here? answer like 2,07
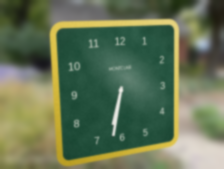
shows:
6,32
